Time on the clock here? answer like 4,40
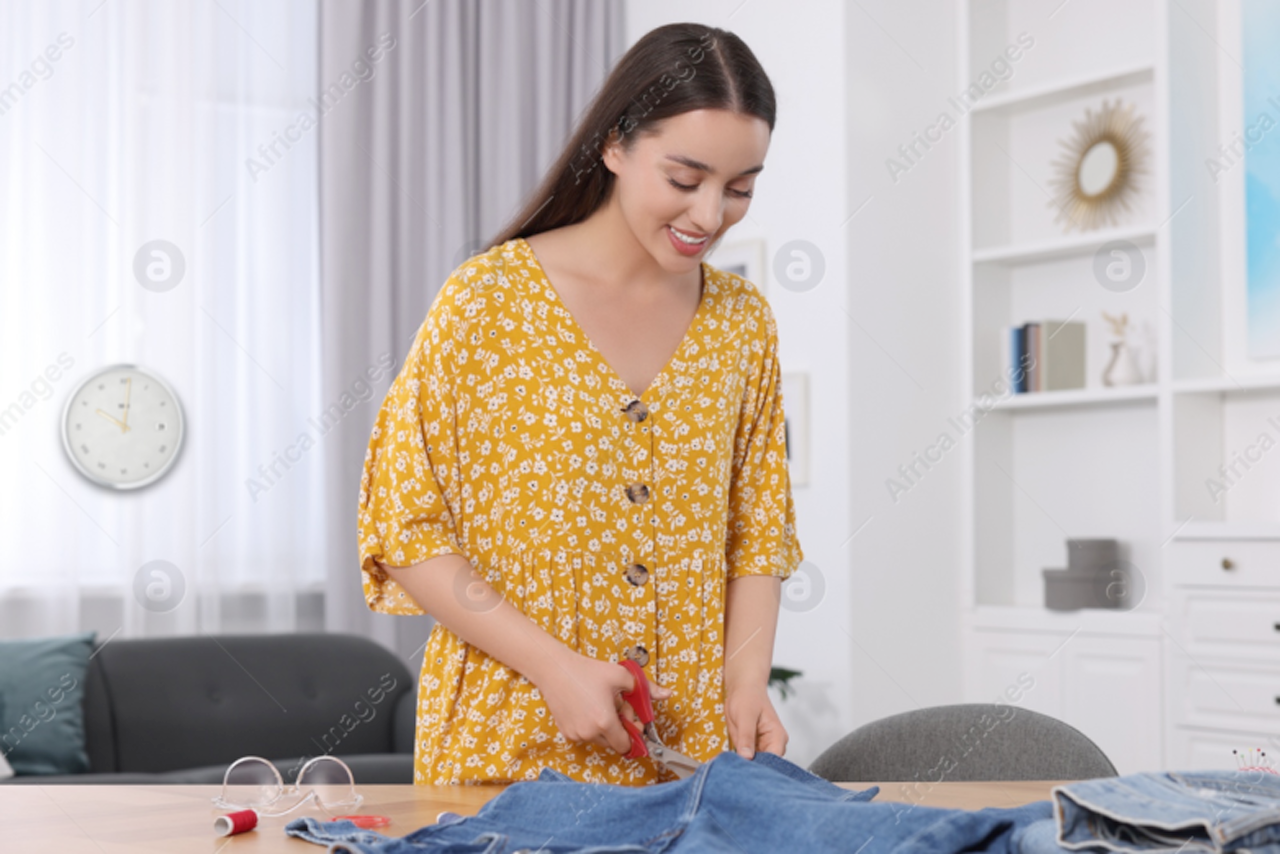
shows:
10,01
